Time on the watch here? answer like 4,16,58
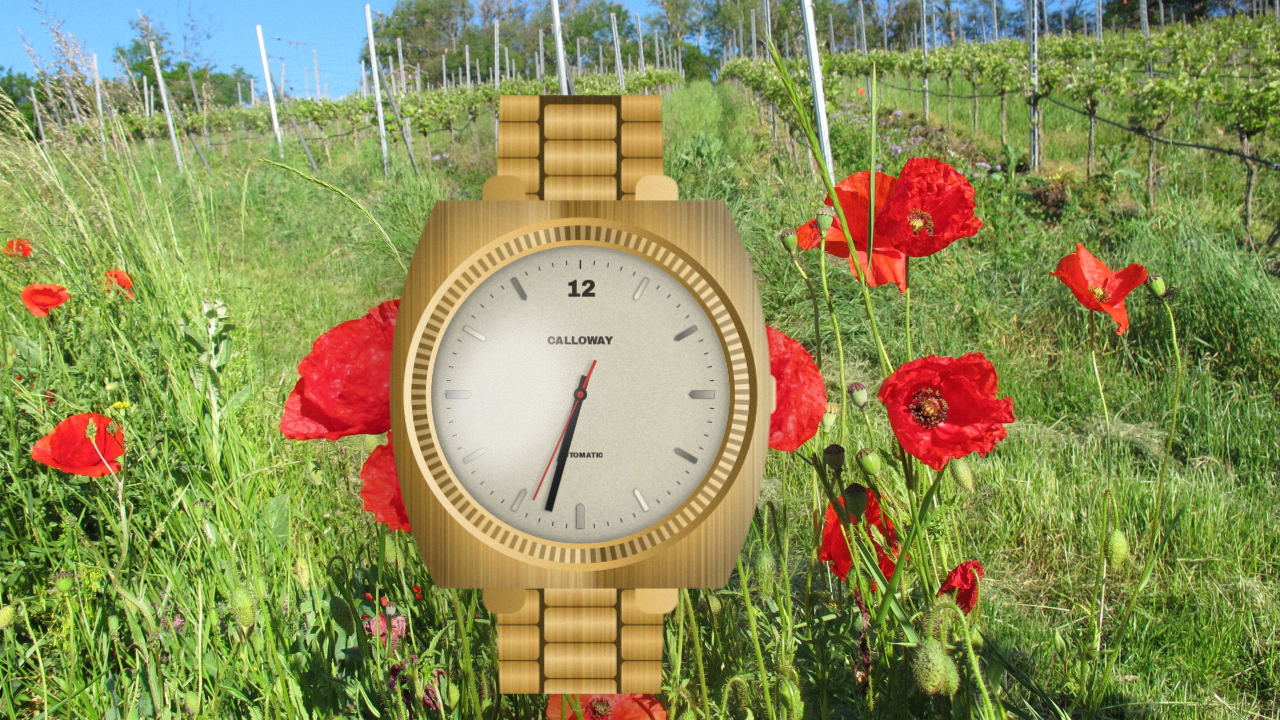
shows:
6,32,34
